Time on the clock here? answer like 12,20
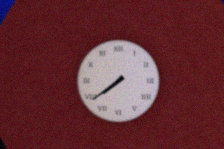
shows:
7,39
